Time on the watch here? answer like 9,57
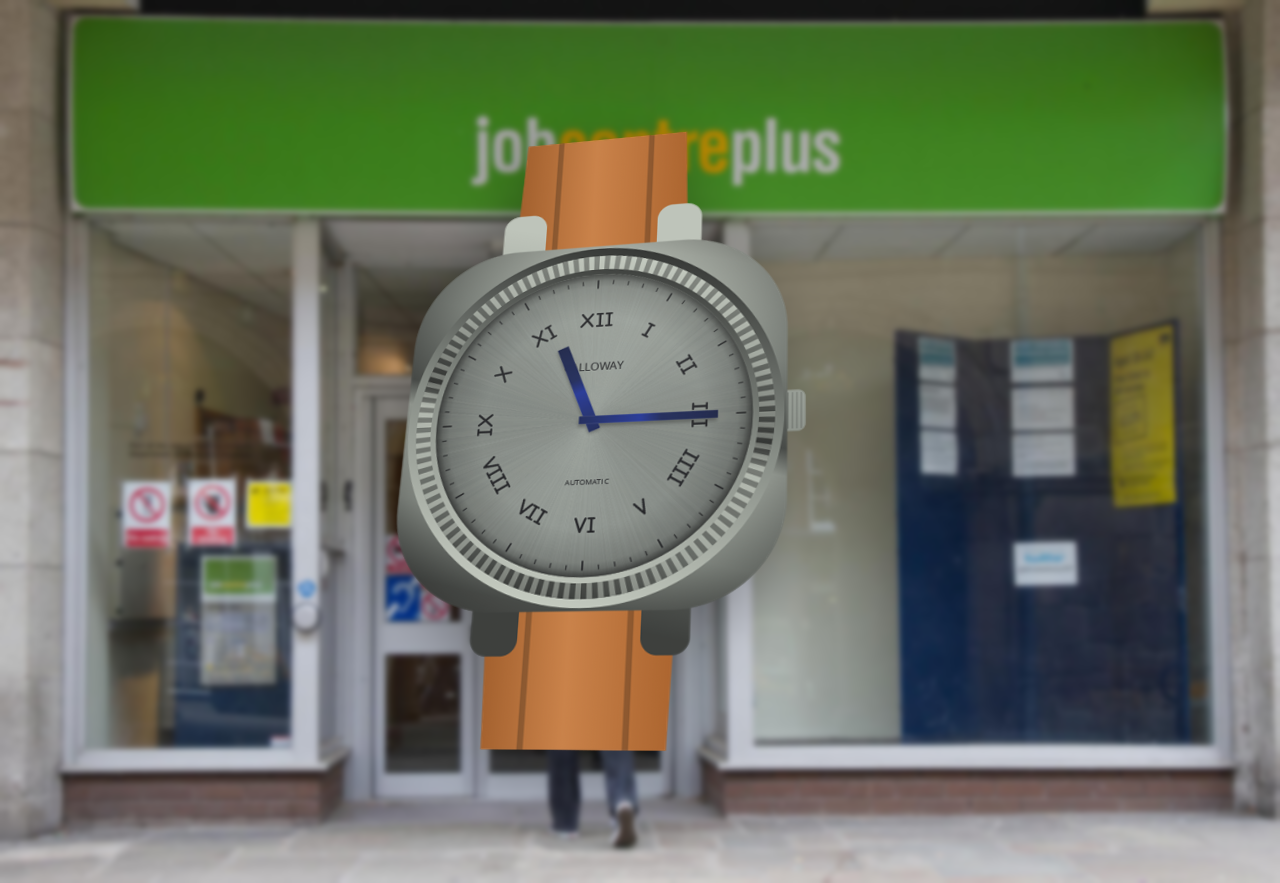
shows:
11,15
